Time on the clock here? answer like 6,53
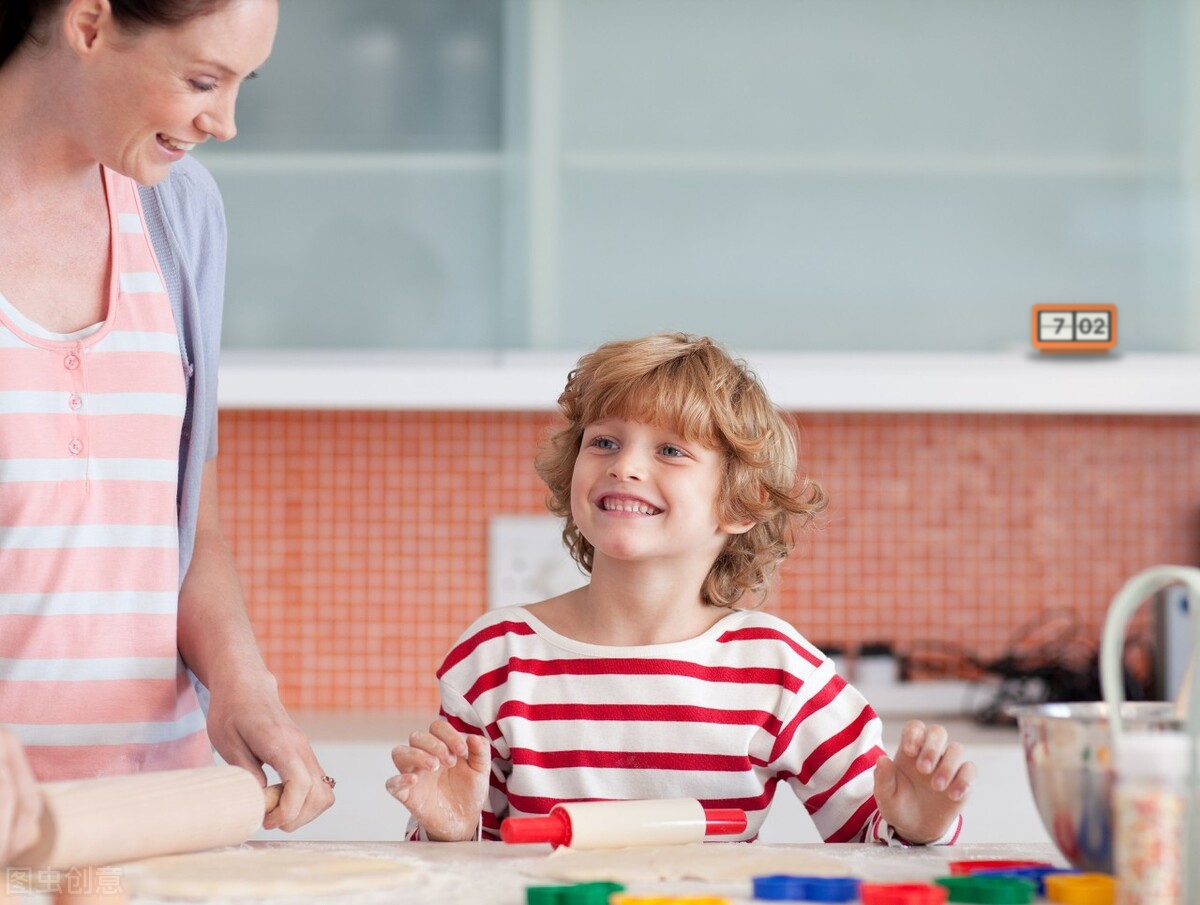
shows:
7,02
